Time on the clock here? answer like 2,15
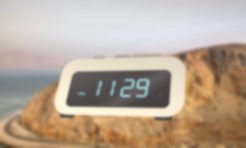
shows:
11,29
